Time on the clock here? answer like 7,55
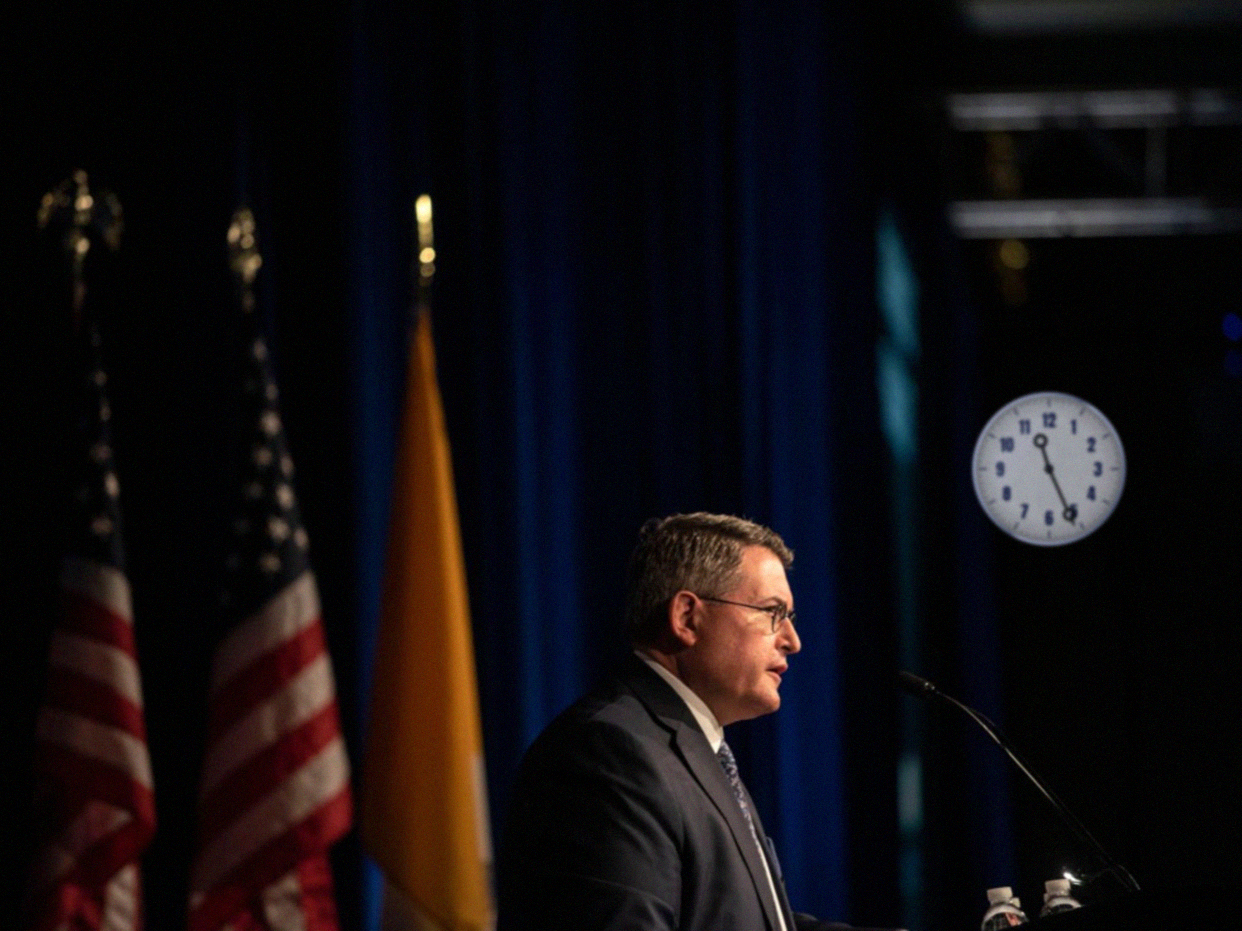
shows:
11,26
